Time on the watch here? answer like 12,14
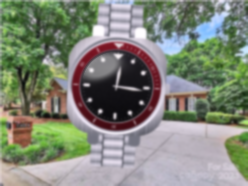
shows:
12,16
